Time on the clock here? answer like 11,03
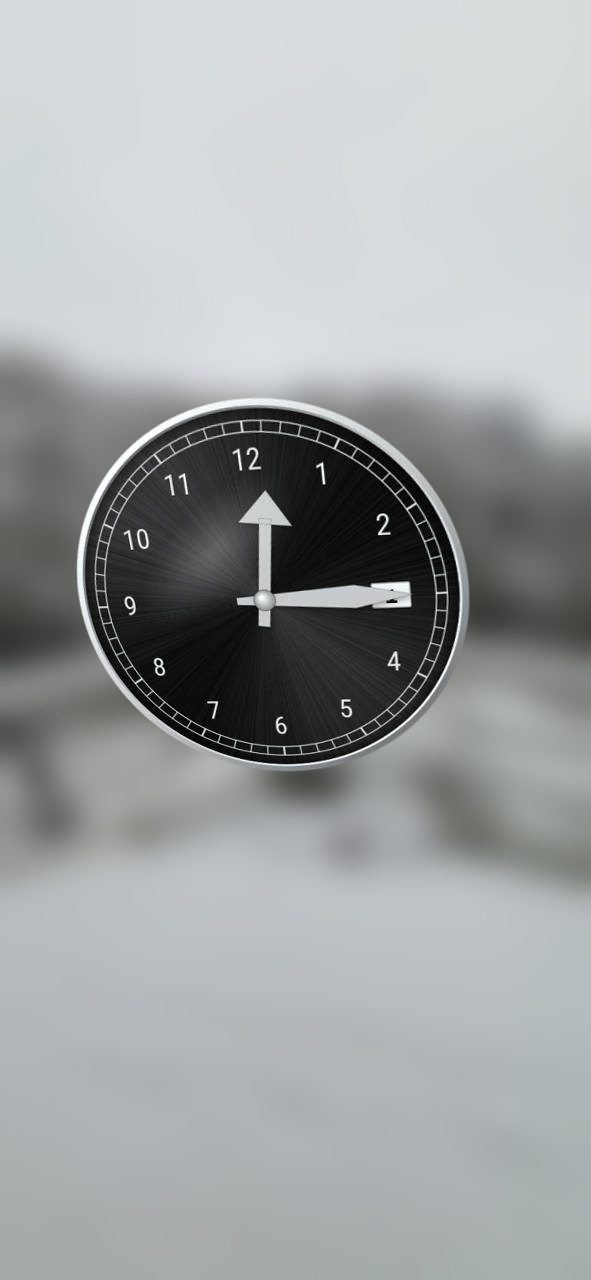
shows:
12,15
